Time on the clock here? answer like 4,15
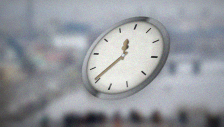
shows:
11,36
